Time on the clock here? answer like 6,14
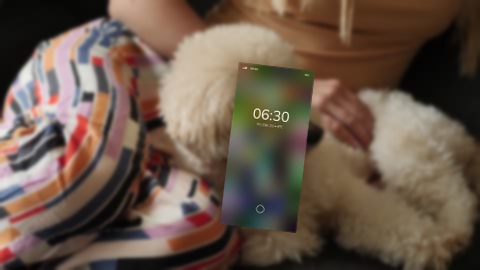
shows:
6,30
